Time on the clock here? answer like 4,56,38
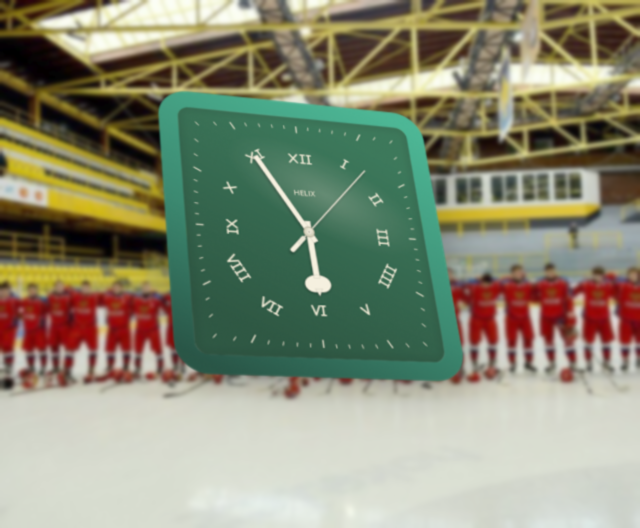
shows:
5,55,07
